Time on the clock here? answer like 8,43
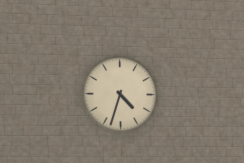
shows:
4,33
